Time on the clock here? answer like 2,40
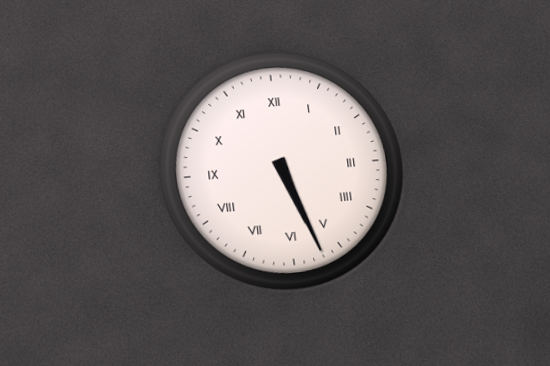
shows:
5,27
